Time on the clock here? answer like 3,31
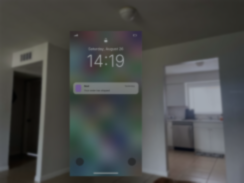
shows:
14,19
